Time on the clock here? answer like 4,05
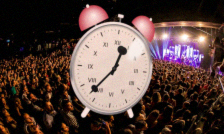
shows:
12,37
